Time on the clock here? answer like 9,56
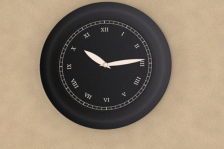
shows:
10,14
